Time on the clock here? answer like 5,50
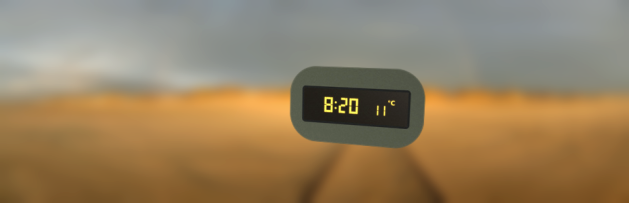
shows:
8,20
